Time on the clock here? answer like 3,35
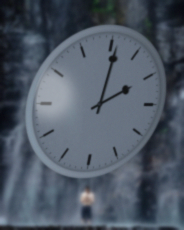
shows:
2,01
